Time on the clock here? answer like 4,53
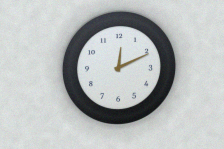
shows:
12,11
